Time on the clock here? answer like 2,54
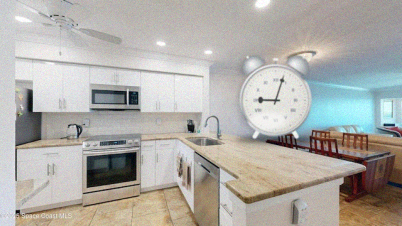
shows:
9,03
